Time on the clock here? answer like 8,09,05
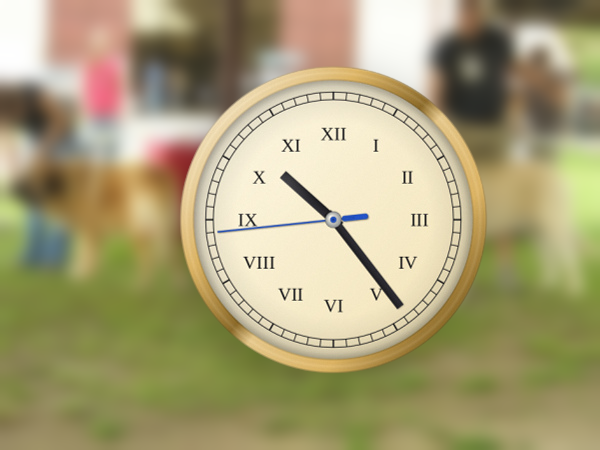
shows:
10,23,44
